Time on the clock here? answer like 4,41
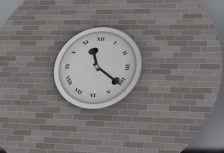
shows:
11,21
